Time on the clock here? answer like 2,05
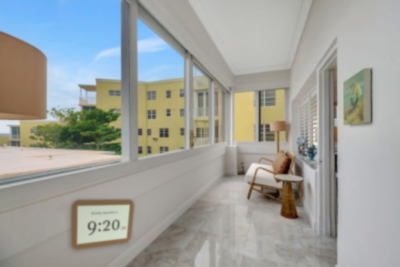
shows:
9,20
